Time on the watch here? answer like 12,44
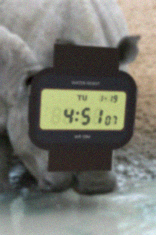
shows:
4,51
